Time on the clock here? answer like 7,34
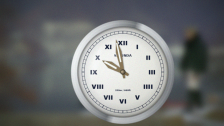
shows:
9,58
